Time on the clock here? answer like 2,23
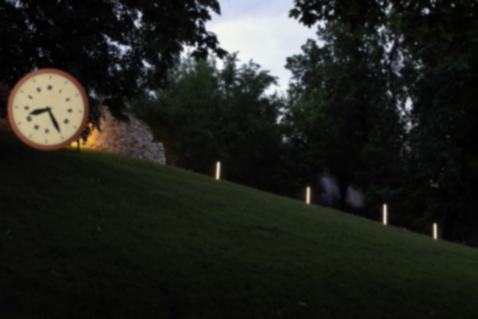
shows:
8,25
